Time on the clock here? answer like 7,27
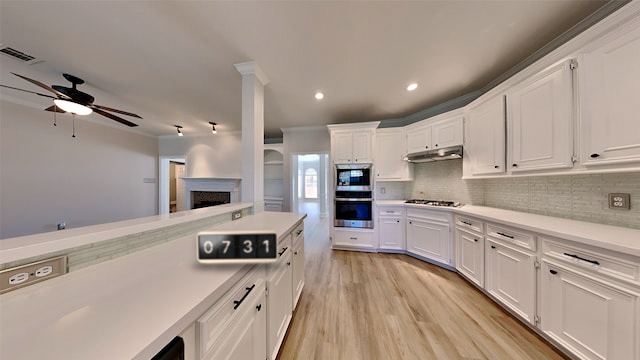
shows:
7,31
